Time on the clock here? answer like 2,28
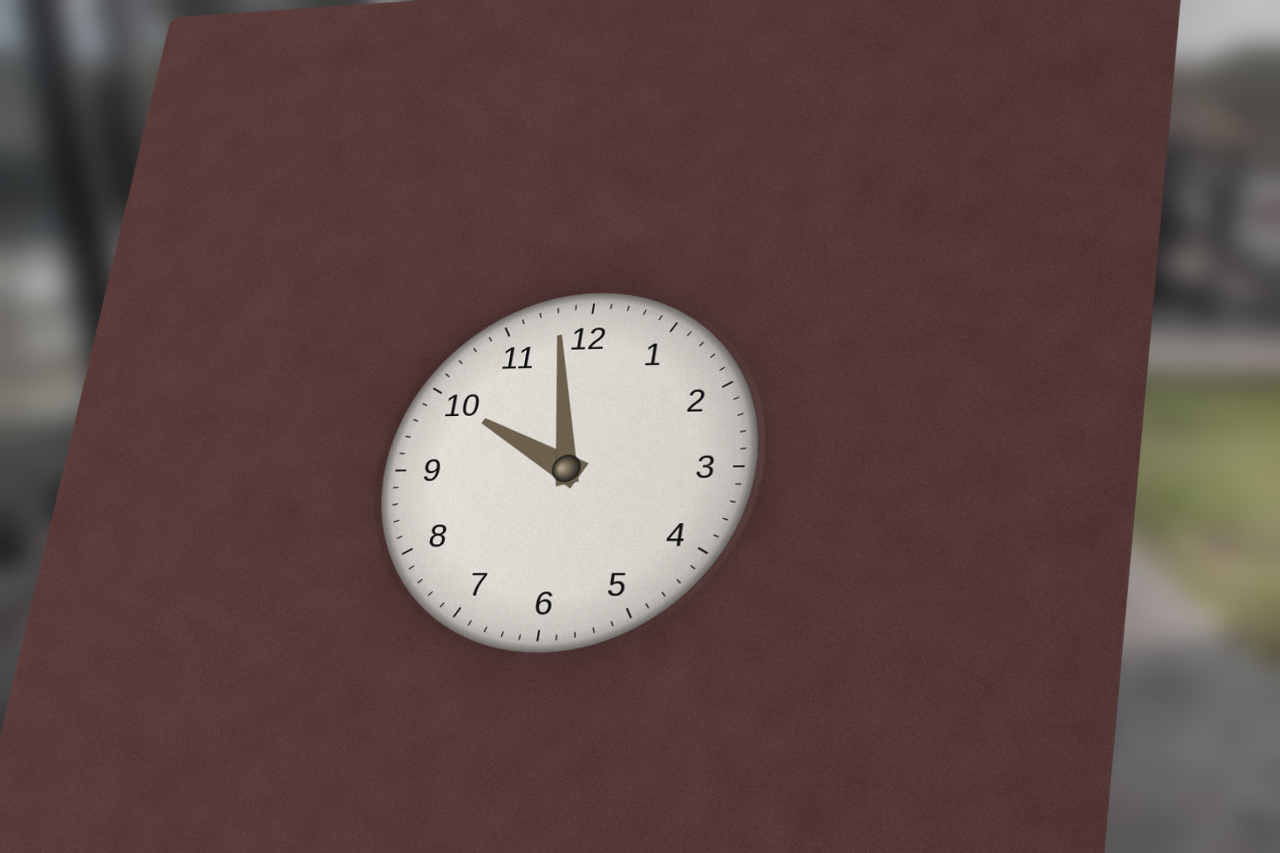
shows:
9,58
